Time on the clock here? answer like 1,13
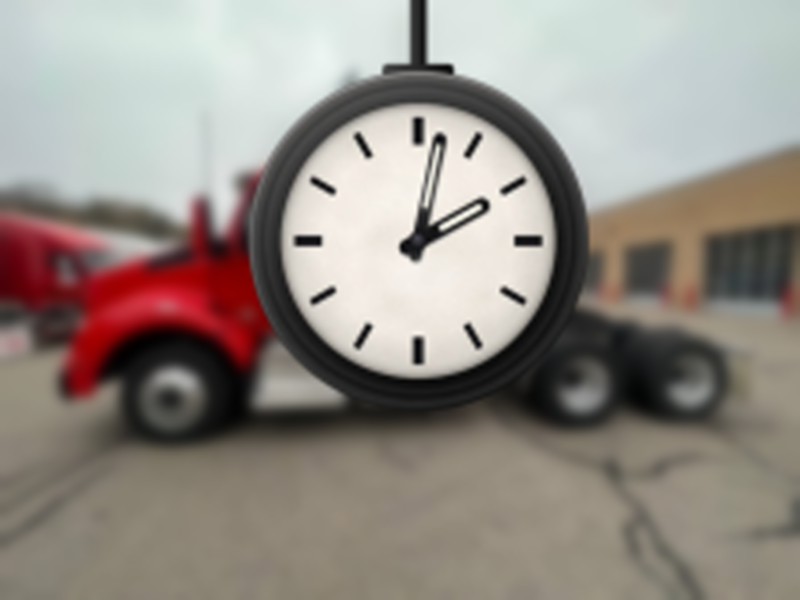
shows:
2,02
